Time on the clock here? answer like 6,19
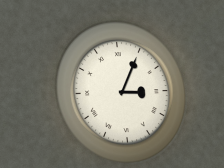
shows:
3,05
